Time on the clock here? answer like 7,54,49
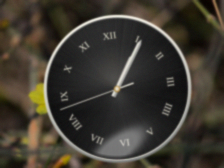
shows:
1,05,43
